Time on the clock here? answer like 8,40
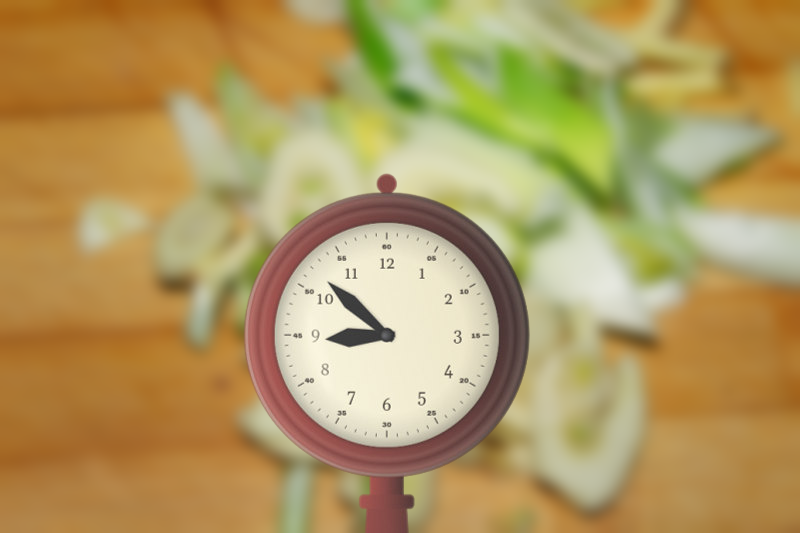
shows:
8,52
